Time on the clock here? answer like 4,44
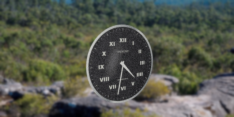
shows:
4,32
